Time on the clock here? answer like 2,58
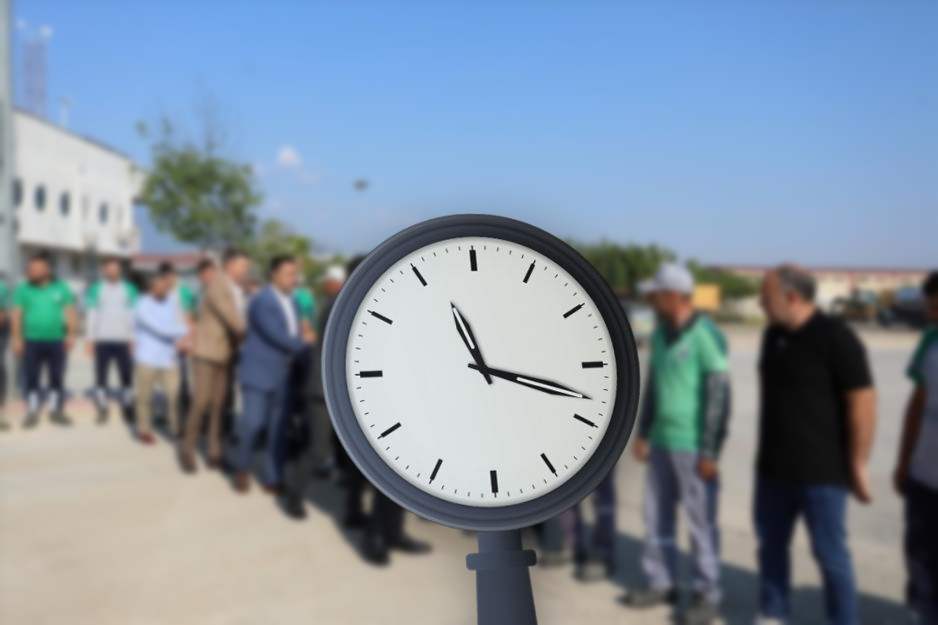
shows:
11,18
